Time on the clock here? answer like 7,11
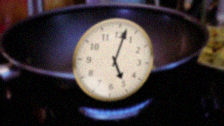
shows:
5,02
